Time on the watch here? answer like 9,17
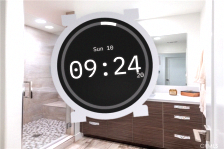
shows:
9,24
